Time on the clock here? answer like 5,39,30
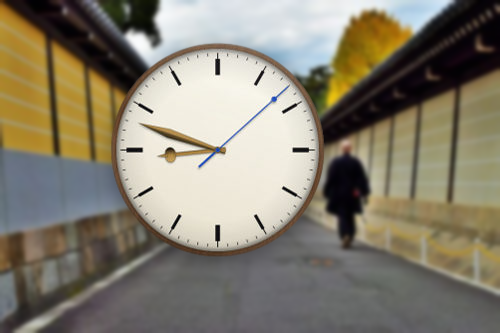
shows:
8,48,08
